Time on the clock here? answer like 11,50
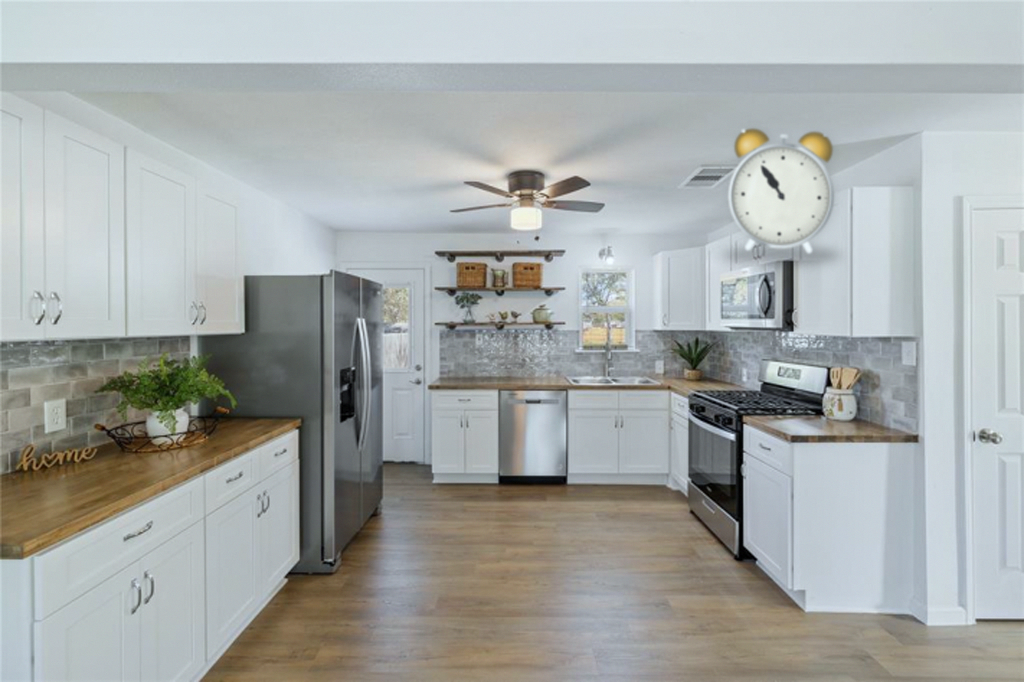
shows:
10,54
